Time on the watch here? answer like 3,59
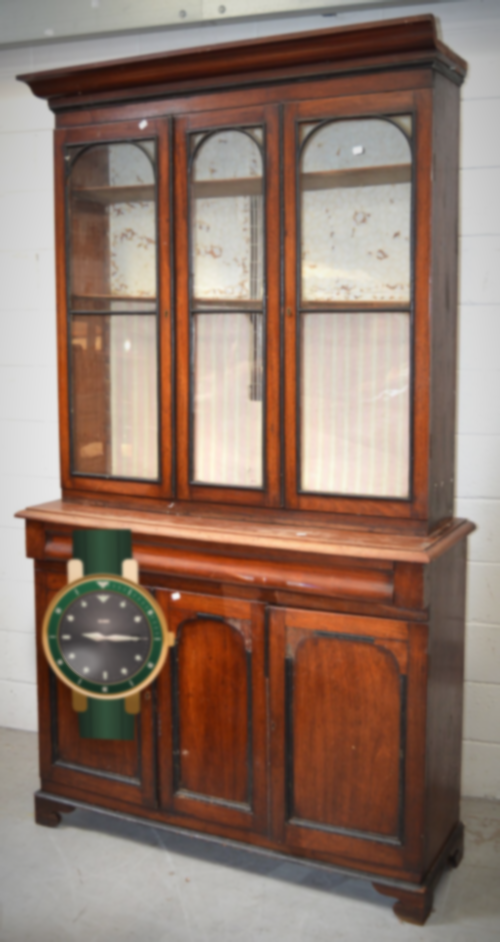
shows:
9,15
